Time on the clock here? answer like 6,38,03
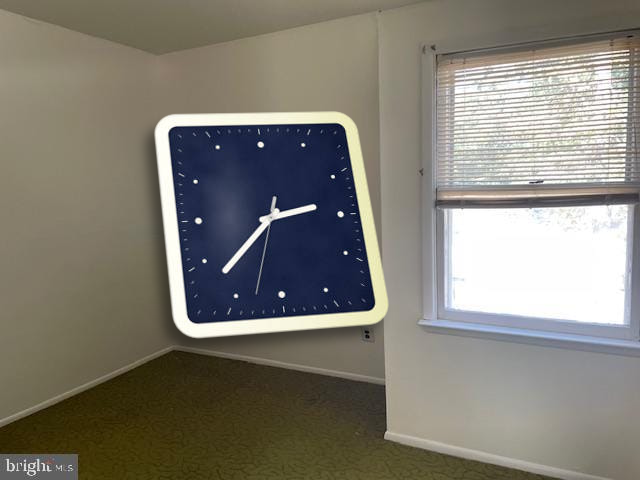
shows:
2,37,33
